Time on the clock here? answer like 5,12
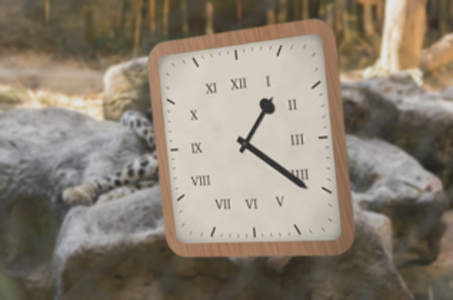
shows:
1,21
